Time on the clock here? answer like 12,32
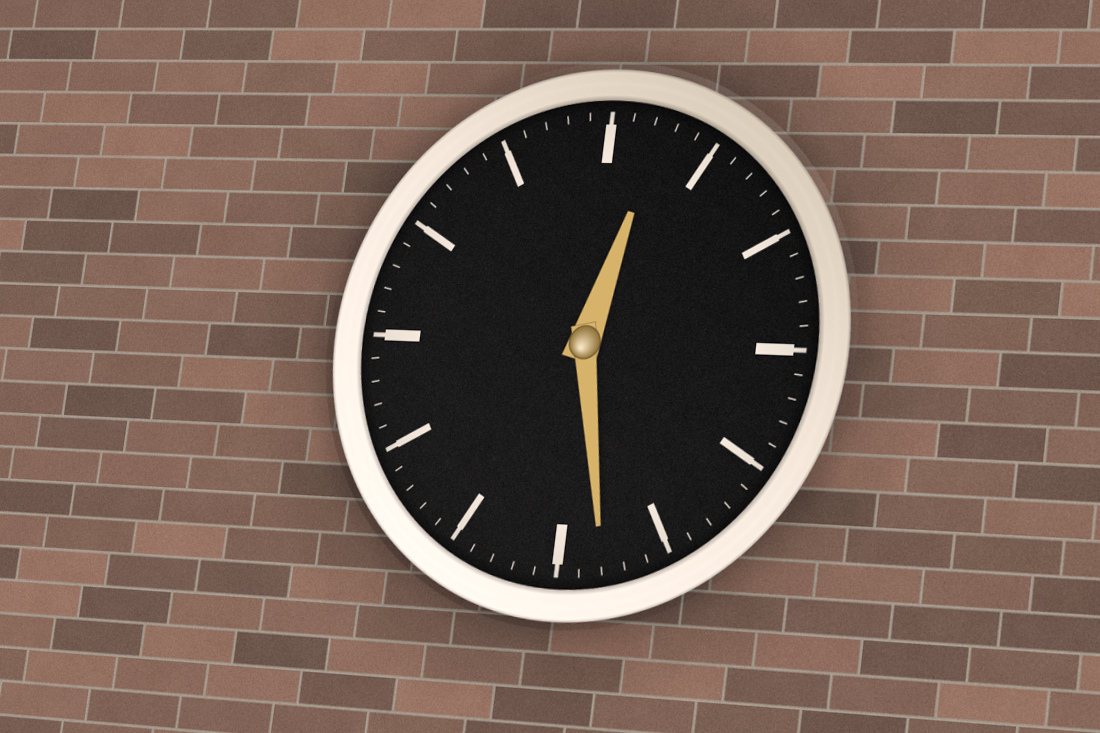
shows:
12,28
